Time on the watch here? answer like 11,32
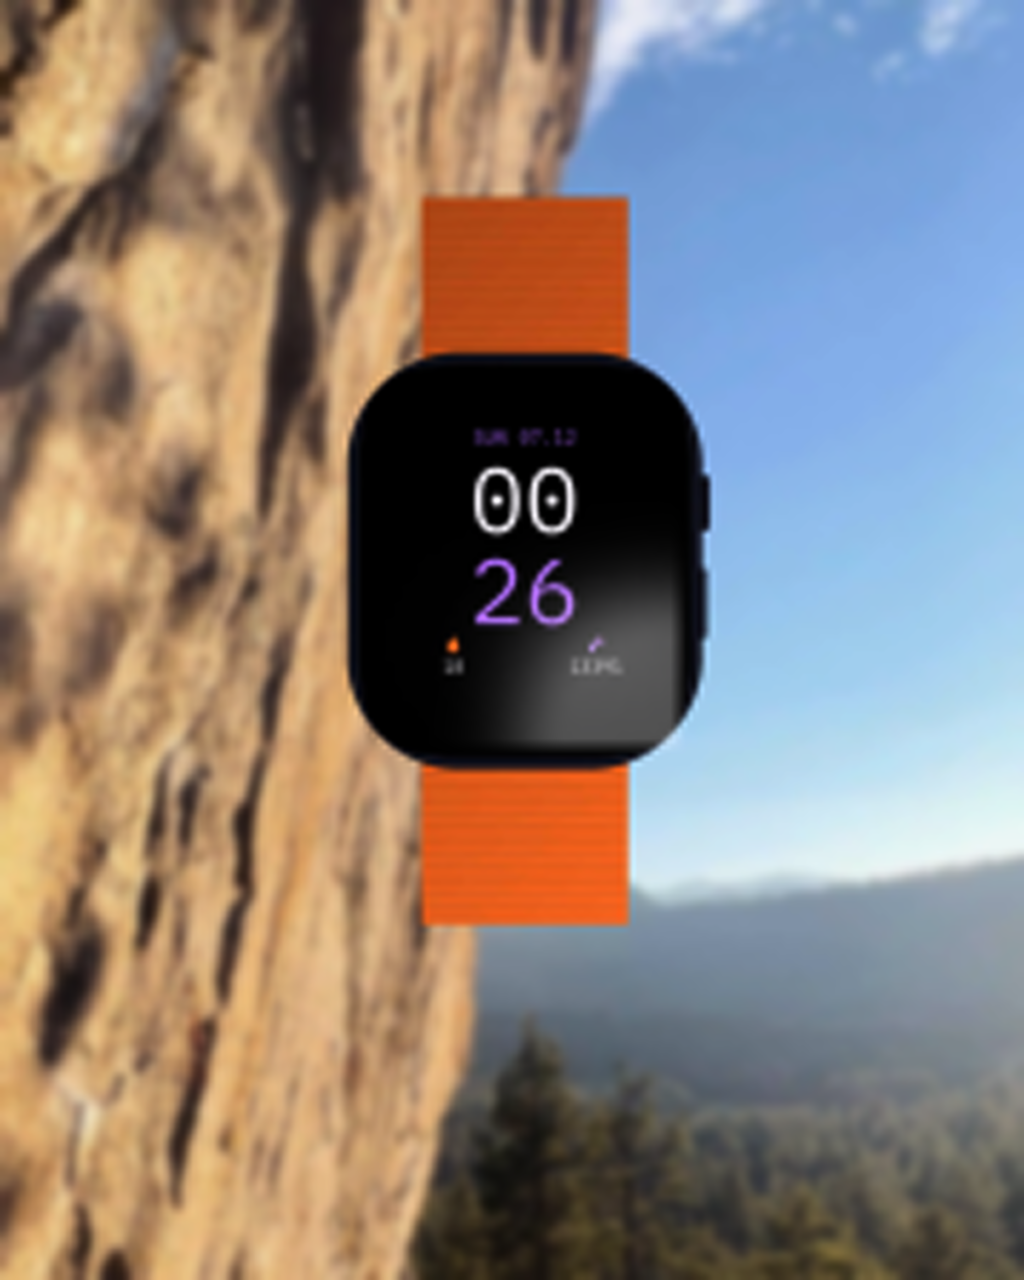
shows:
0,26
